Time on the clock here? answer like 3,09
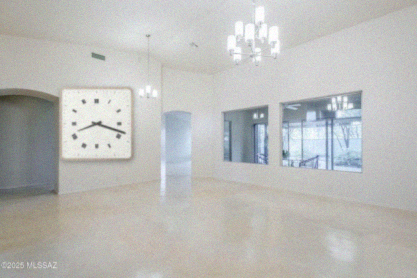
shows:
8,18
